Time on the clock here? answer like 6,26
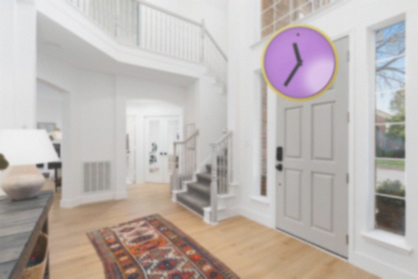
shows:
11,36
